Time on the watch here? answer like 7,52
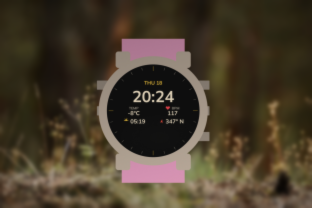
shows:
20,24
